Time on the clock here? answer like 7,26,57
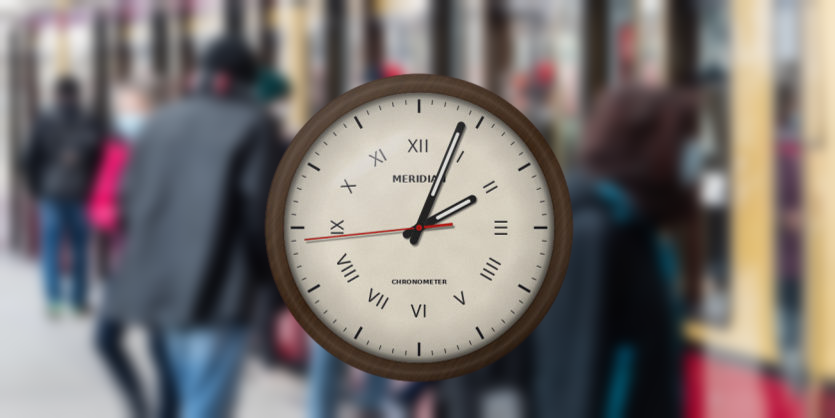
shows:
2,03,44
